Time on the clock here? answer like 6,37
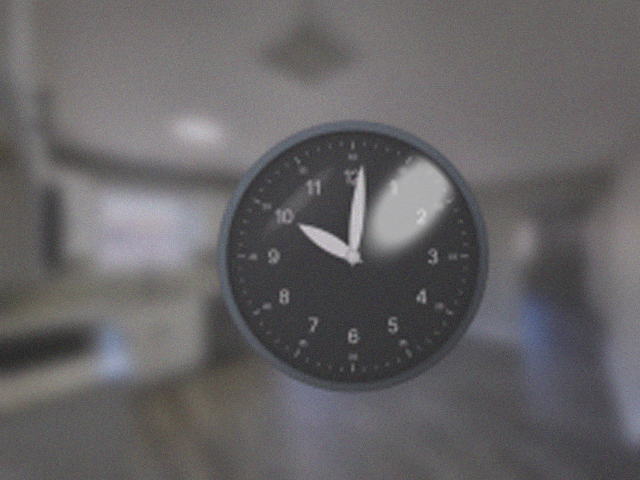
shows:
10,01
